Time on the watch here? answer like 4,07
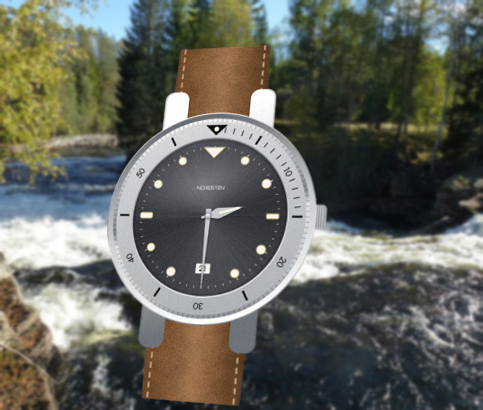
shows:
2,30
